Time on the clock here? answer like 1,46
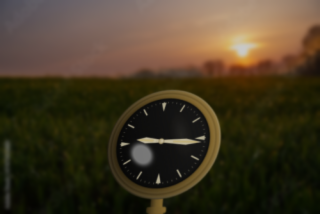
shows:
9,16
